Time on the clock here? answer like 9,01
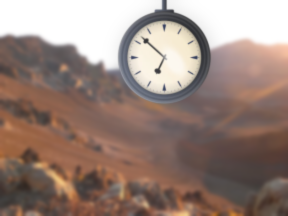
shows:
6,52
